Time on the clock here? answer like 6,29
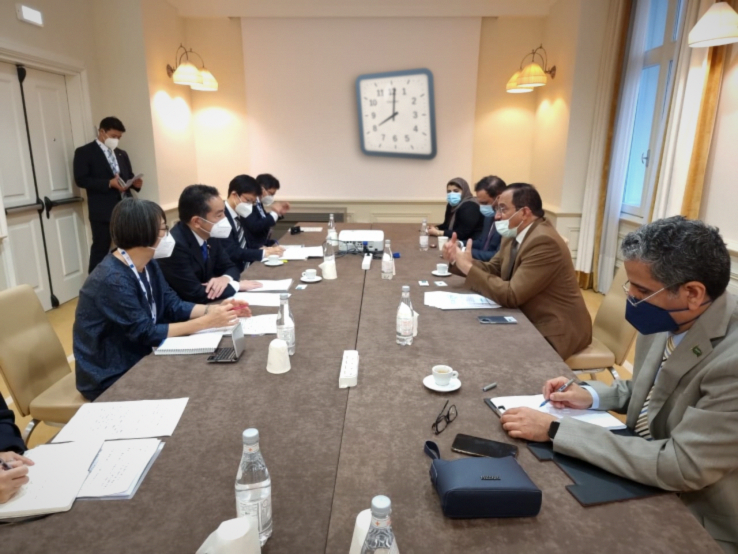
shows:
8,01
